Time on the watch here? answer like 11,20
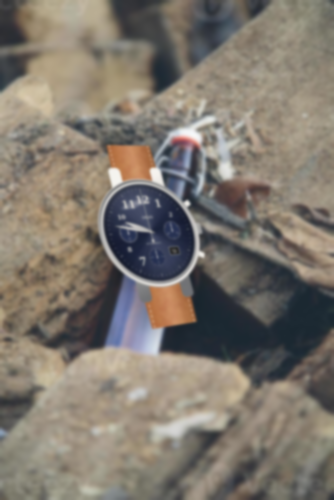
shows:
9,47
